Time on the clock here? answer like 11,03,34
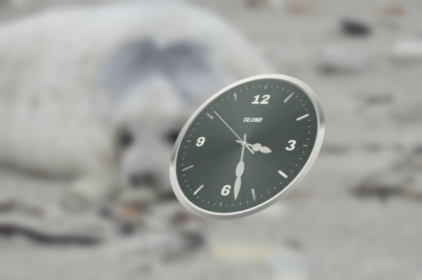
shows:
3,27,51
